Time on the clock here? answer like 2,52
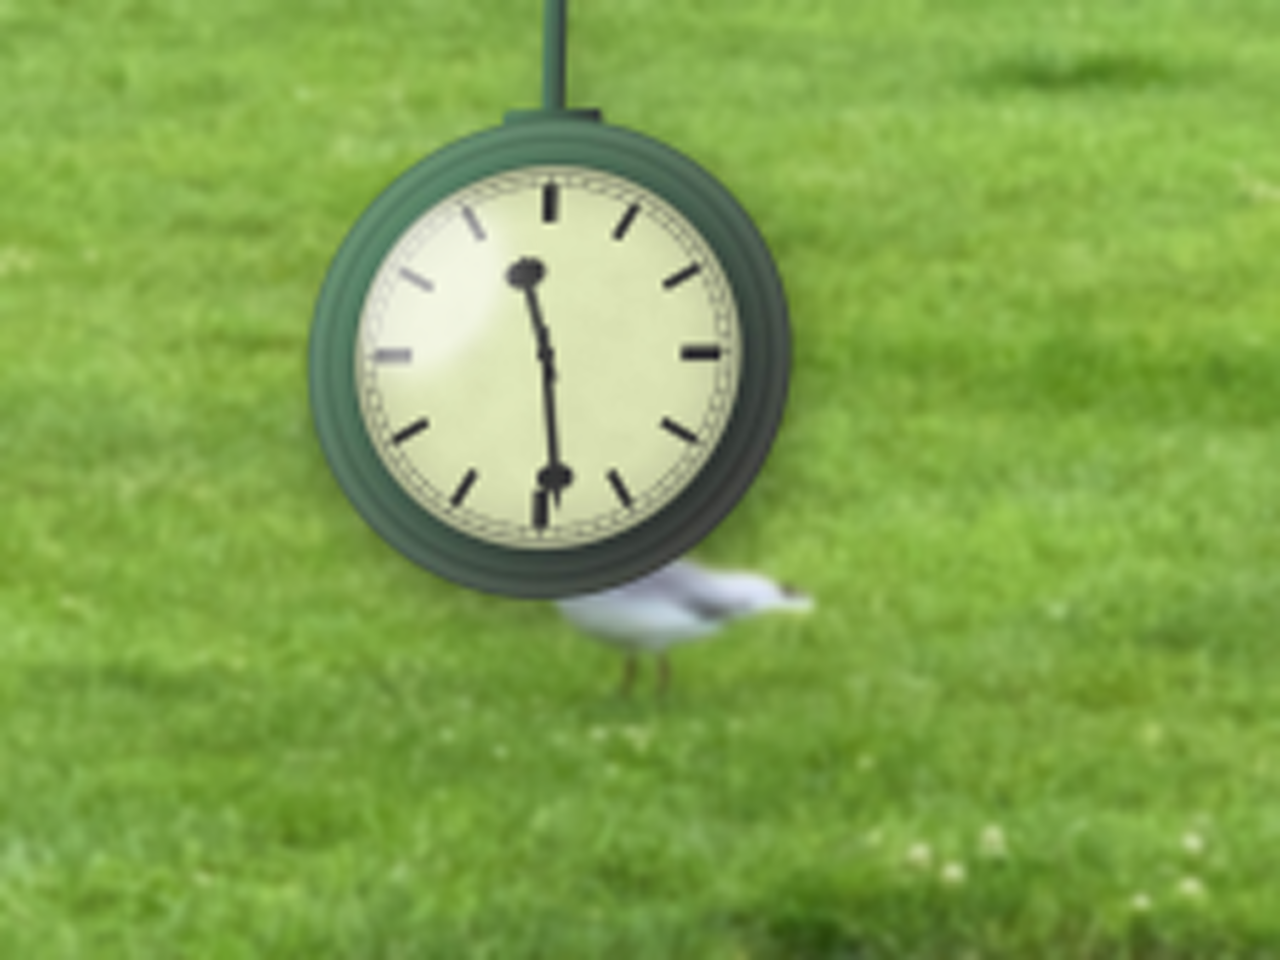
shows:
11,29
